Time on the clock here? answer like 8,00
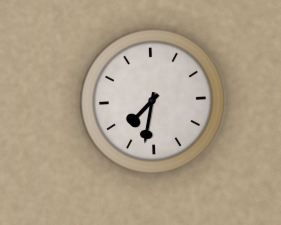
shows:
7,32
